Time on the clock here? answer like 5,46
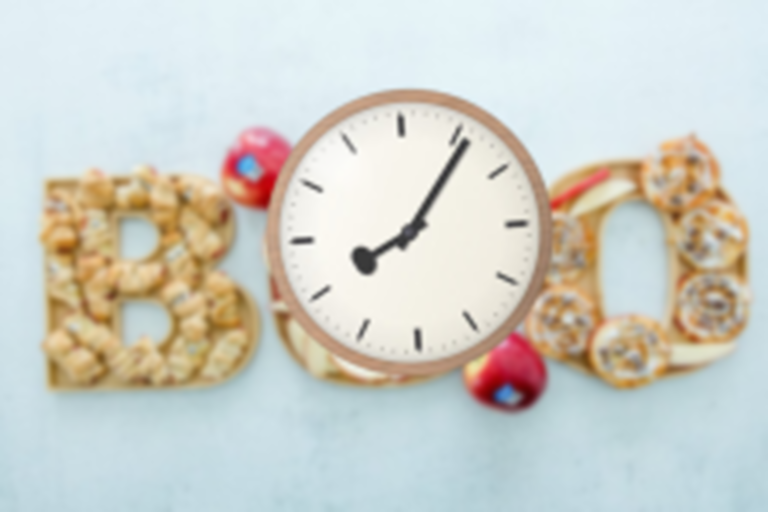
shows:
8,06
